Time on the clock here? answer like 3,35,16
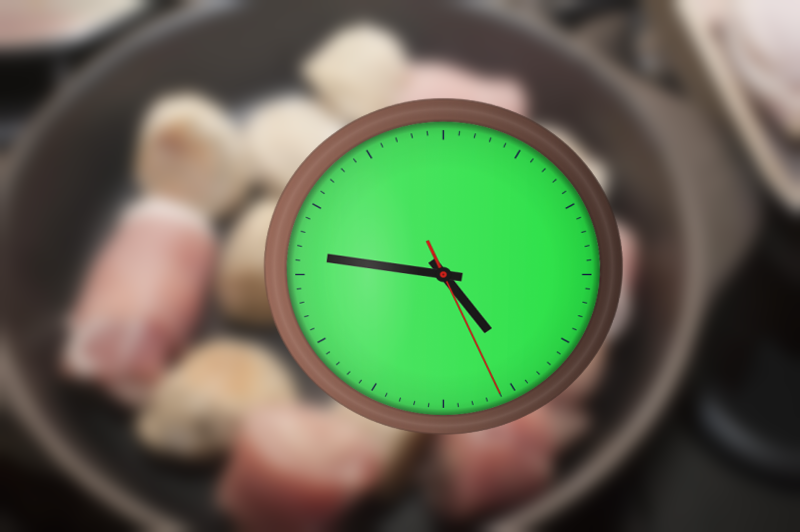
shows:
4,46,26
